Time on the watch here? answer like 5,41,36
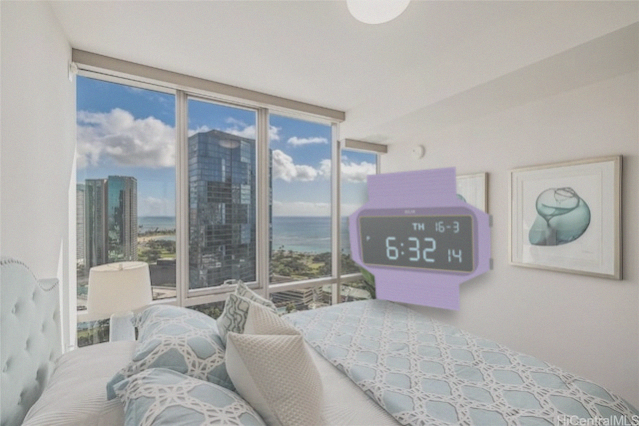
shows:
6,32,14
